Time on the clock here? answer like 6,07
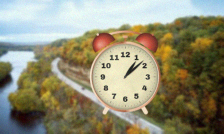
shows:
1,08
